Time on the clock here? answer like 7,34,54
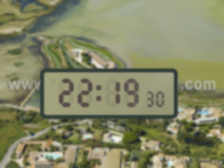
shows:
22,19,30
